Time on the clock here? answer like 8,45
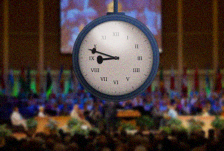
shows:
8,48
